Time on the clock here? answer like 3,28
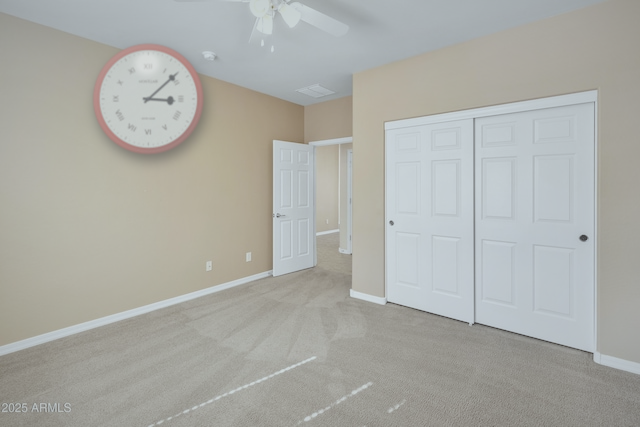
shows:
3,08
